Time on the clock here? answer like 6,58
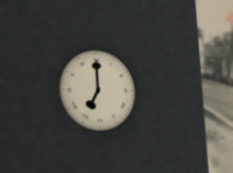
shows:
7,00
